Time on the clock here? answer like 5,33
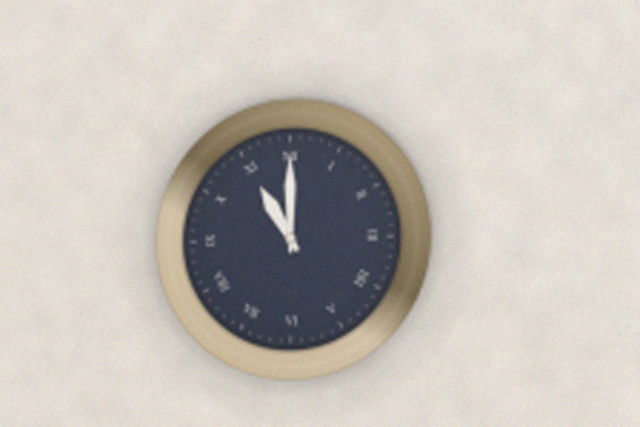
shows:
11,00
